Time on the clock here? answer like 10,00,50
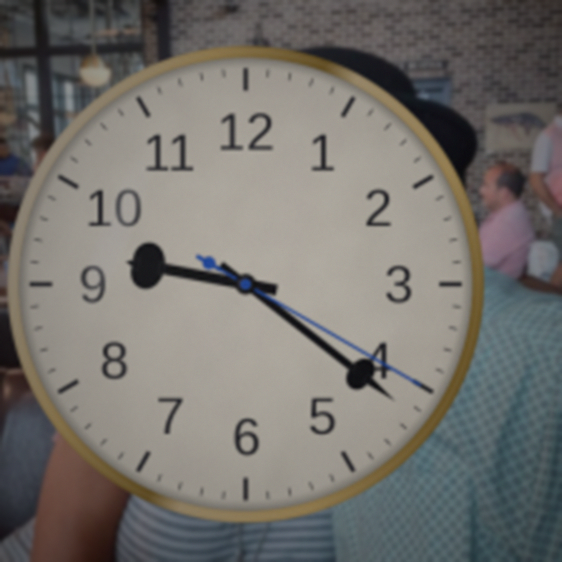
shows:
9,21,20
